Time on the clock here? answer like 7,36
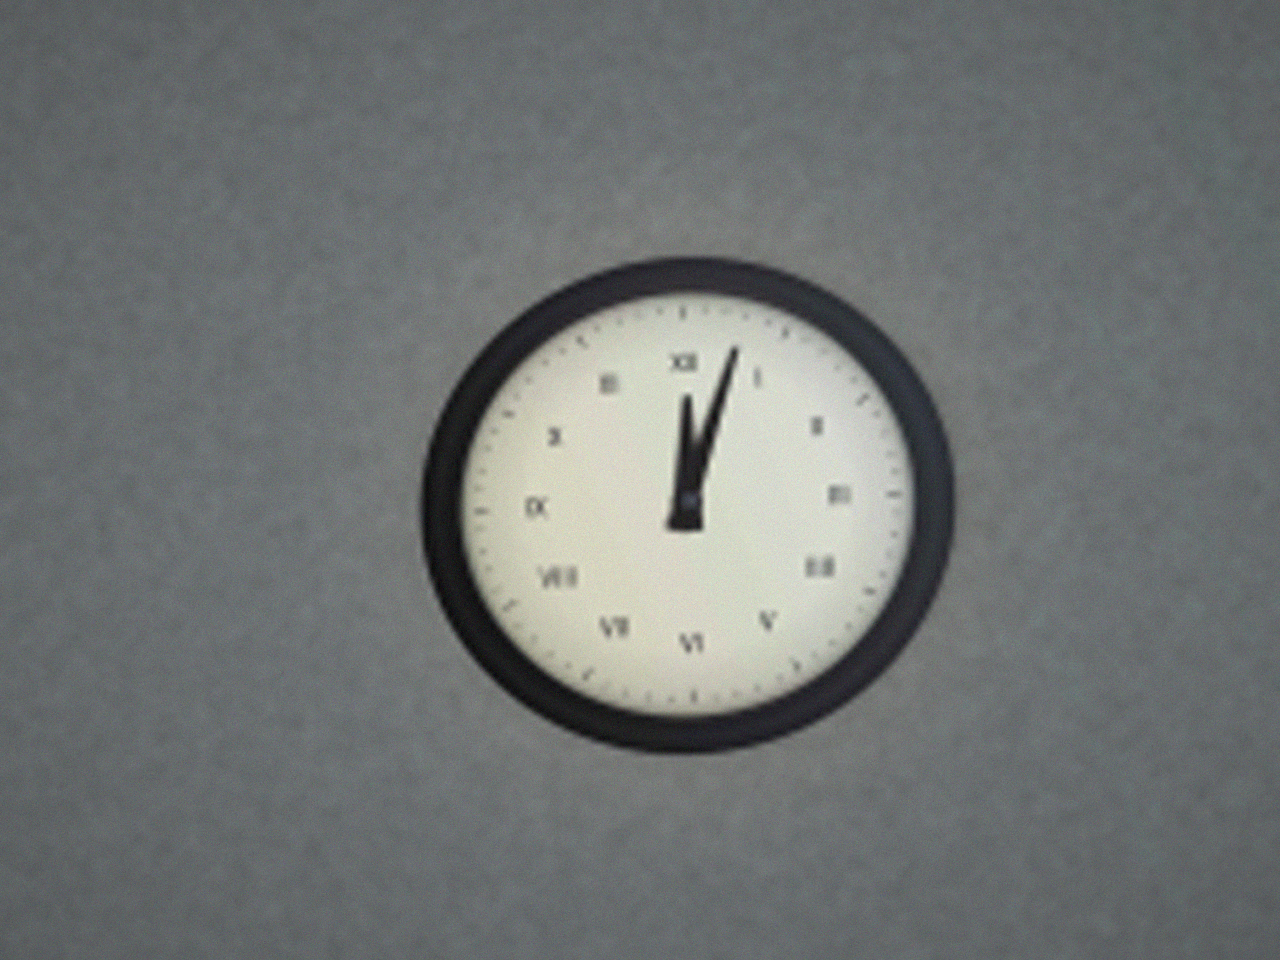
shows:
12,03
